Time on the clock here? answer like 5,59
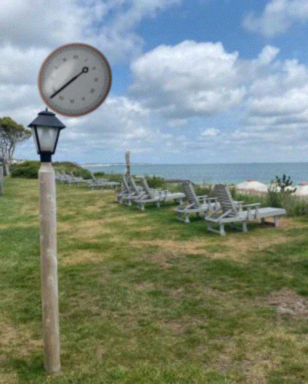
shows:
1,38
